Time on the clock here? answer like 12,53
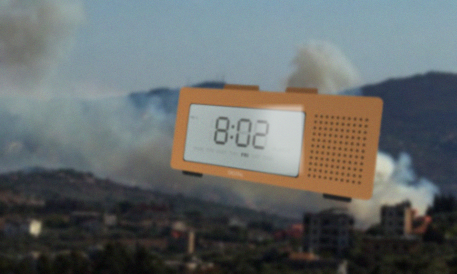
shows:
8,02
